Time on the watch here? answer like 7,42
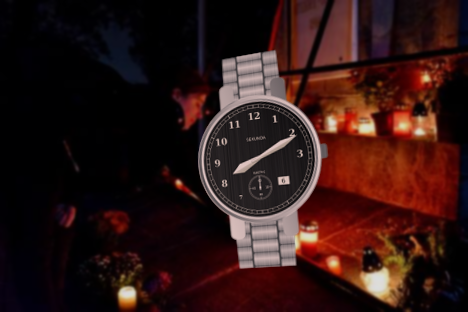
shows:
8,11
